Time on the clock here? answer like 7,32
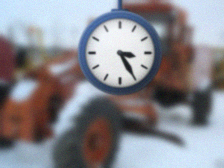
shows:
3,25
